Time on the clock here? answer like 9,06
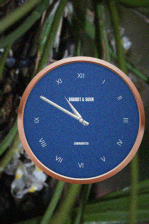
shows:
10,50
